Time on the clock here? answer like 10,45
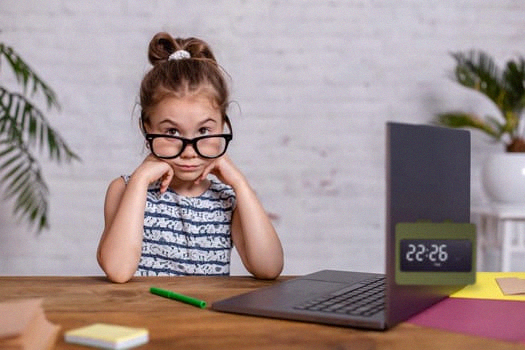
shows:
22,26
